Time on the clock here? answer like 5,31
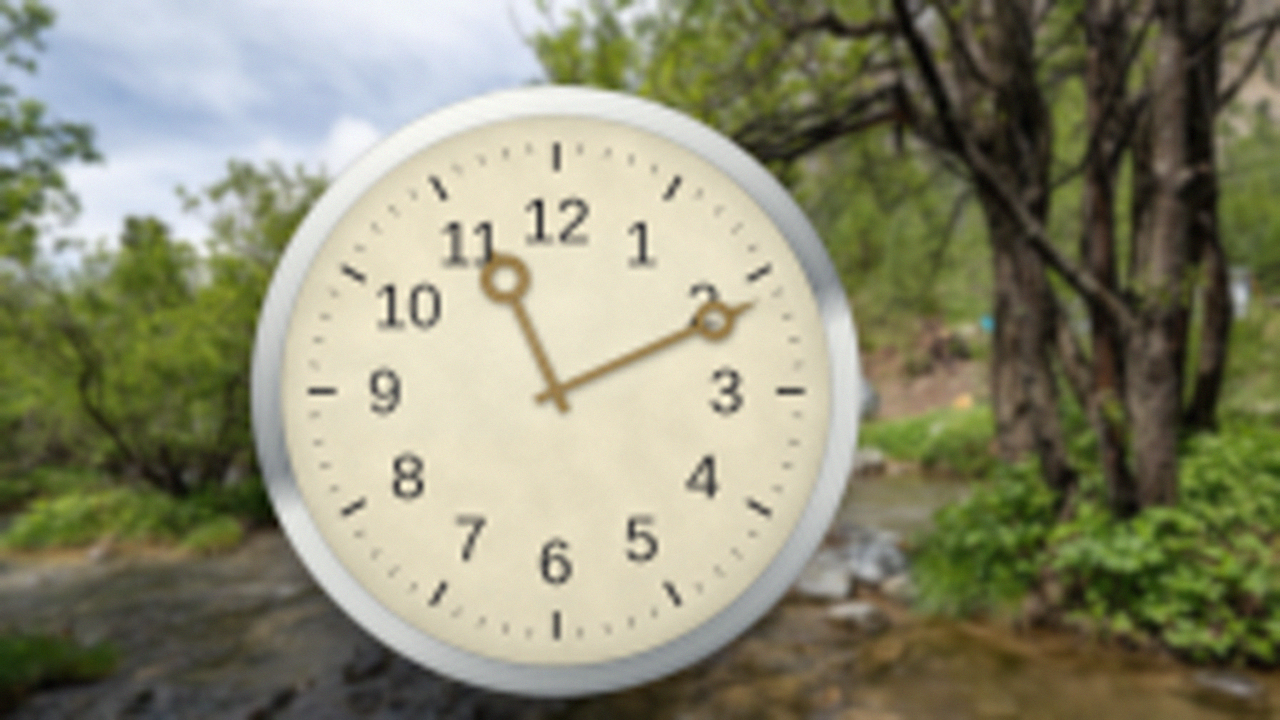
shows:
11,11
